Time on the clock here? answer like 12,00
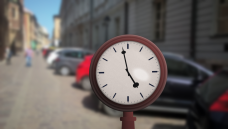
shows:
4,58
